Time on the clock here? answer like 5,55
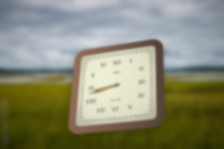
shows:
8,43
